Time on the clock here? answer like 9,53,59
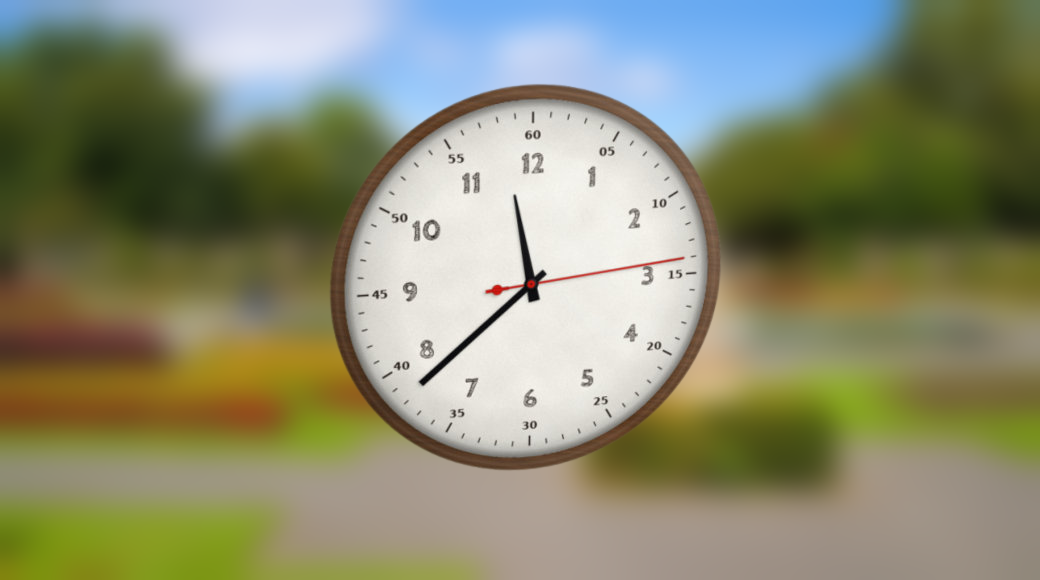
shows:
11,38,14
